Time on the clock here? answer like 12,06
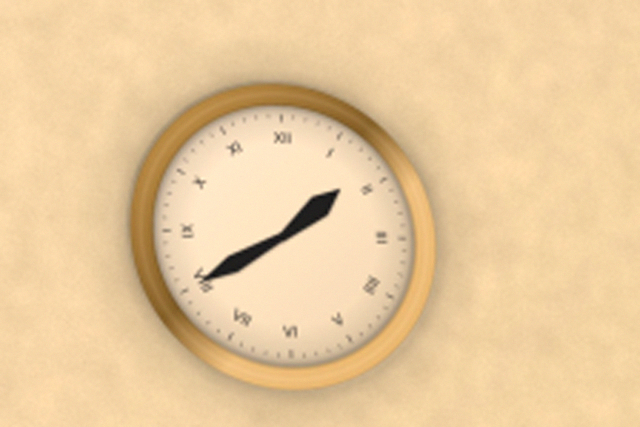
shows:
1,40
